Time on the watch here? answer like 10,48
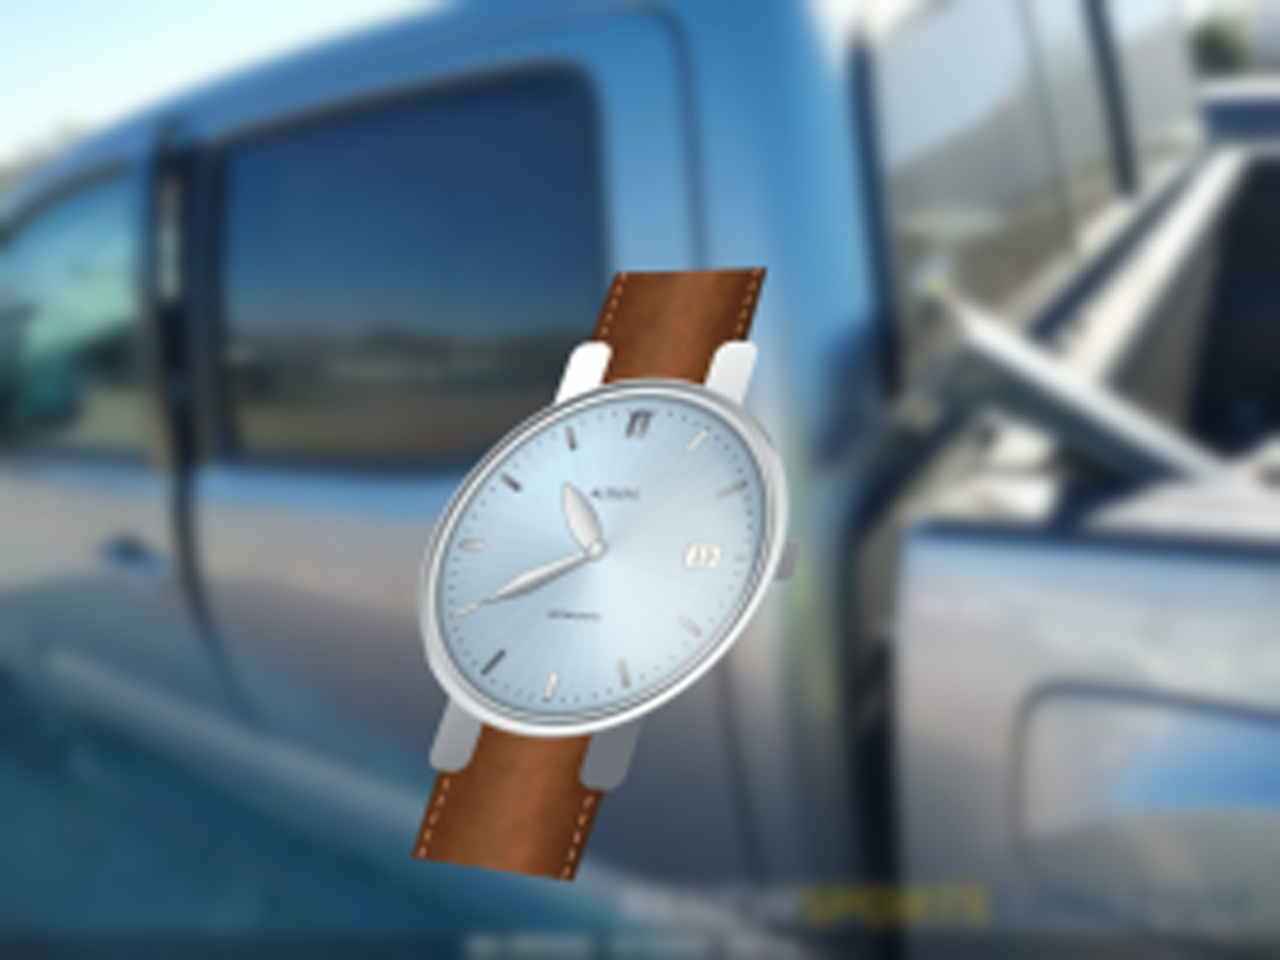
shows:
10,40
